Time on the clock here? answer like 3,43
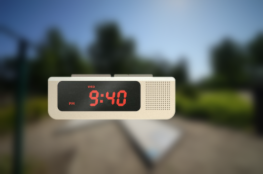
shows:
9,40
